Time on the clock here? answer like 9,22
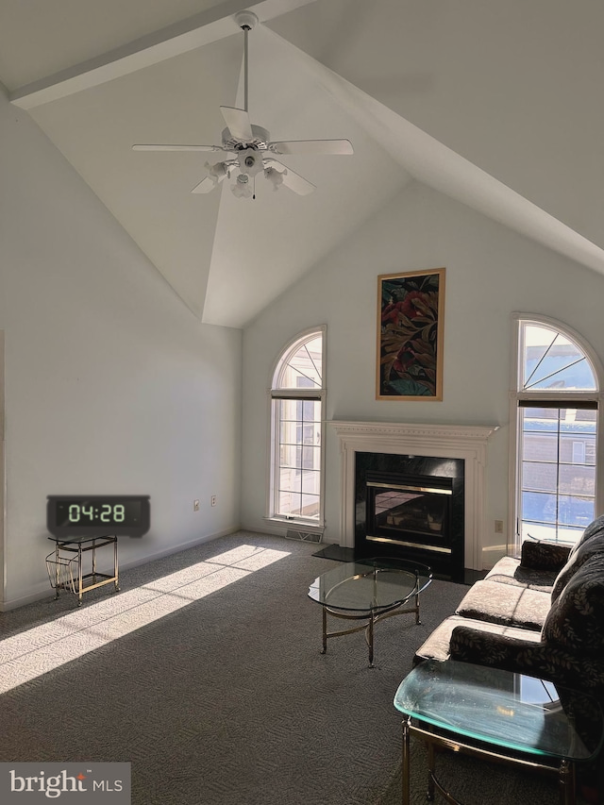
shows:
4,28
